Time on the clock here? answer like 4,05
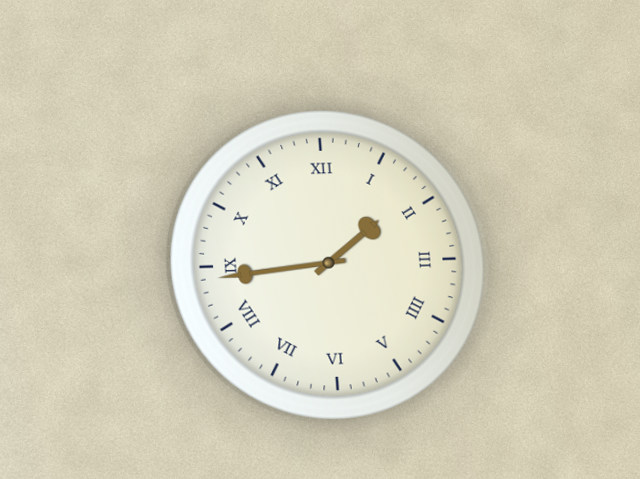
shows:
1,44
